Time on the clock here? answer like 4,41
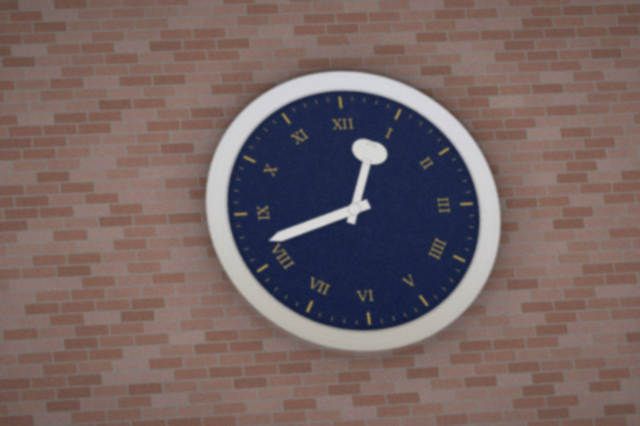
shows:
12,42
